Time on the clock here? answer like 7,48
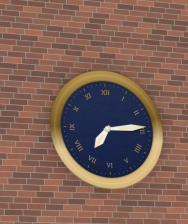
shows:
7,14
